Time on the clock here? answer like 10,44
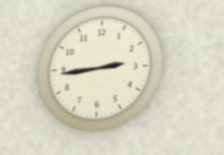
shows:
2,44
